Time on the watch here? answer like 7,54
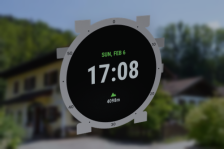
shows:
17,08
